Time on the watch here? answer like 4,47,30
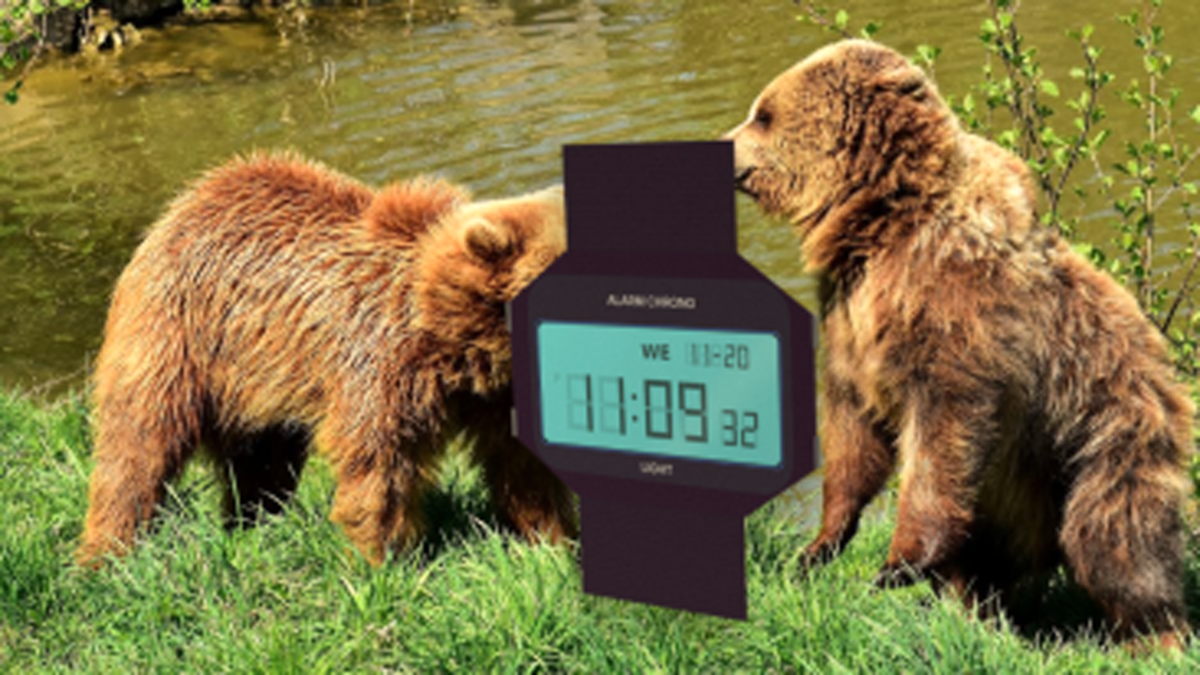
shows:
11,09,32
